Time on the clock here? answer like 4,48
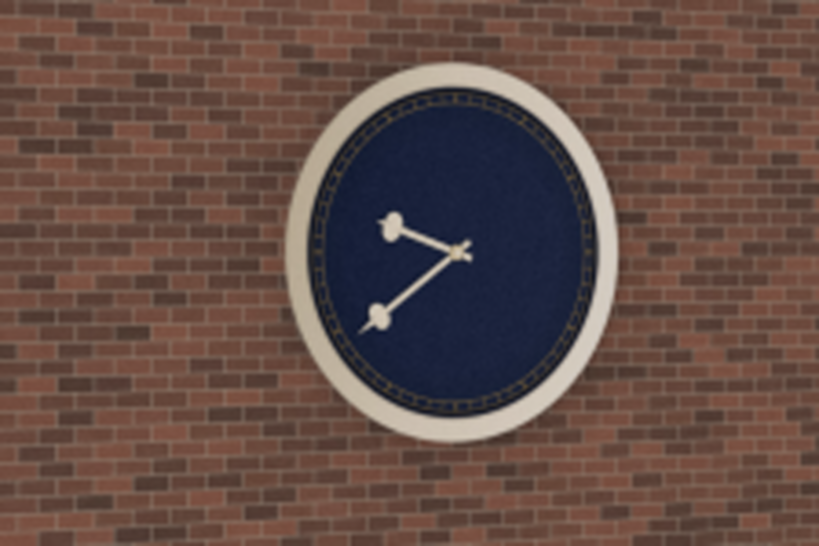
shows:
9,39
